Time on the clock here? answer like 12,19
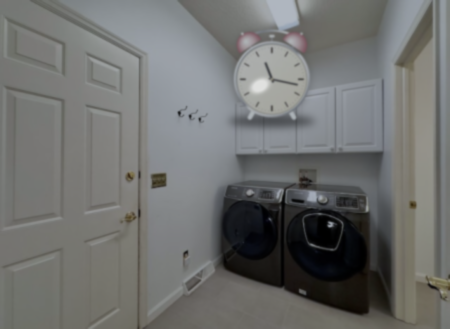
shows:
11,17
